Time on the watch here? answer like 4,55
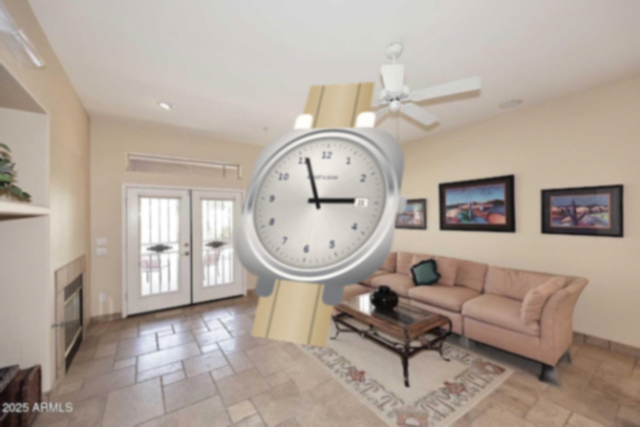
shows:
2,56
